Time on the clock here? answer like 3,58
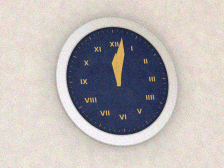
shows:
12,02
